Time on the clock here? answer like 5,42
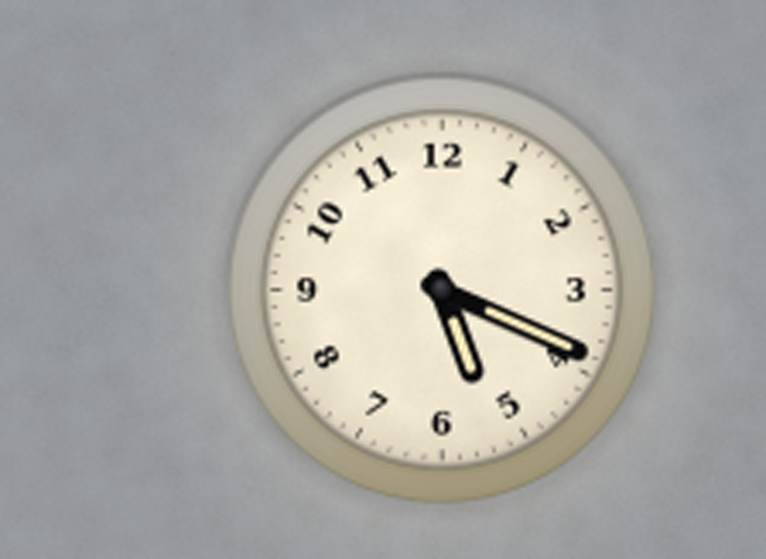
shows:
5,19
